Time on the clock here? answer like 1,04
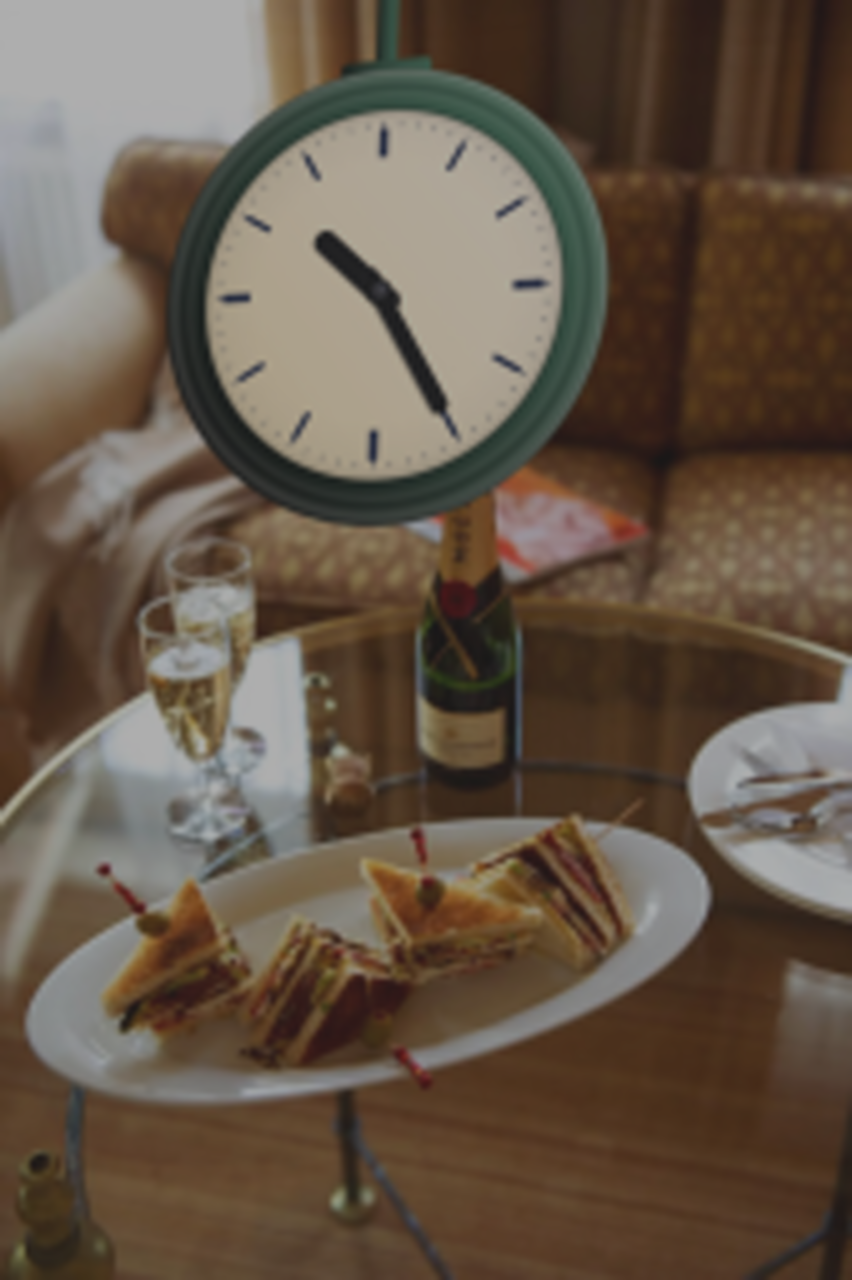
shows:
10,25
